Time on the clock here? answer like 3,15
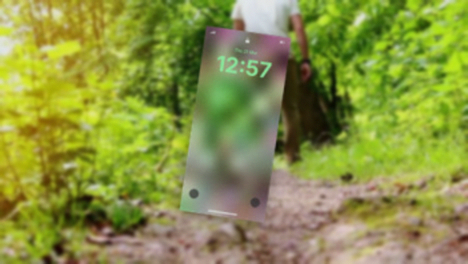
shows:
12,57
